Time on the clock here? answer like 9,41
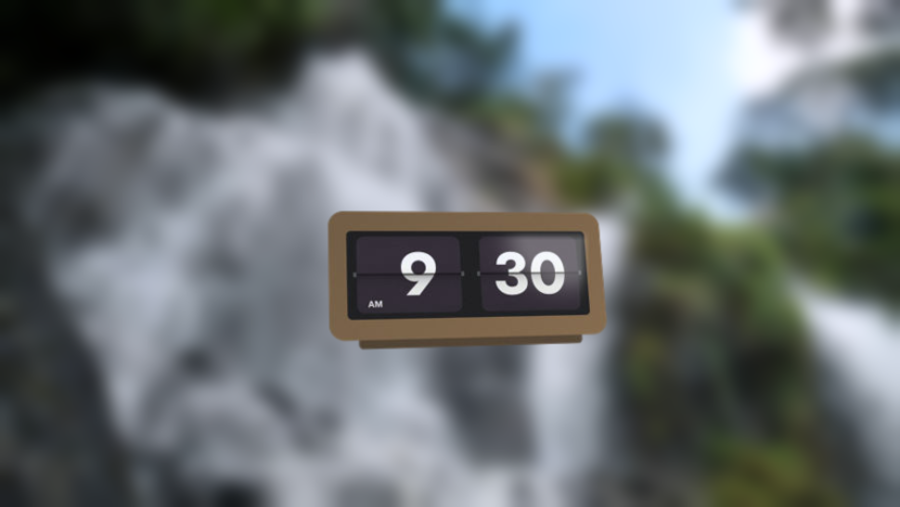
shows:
9,30
